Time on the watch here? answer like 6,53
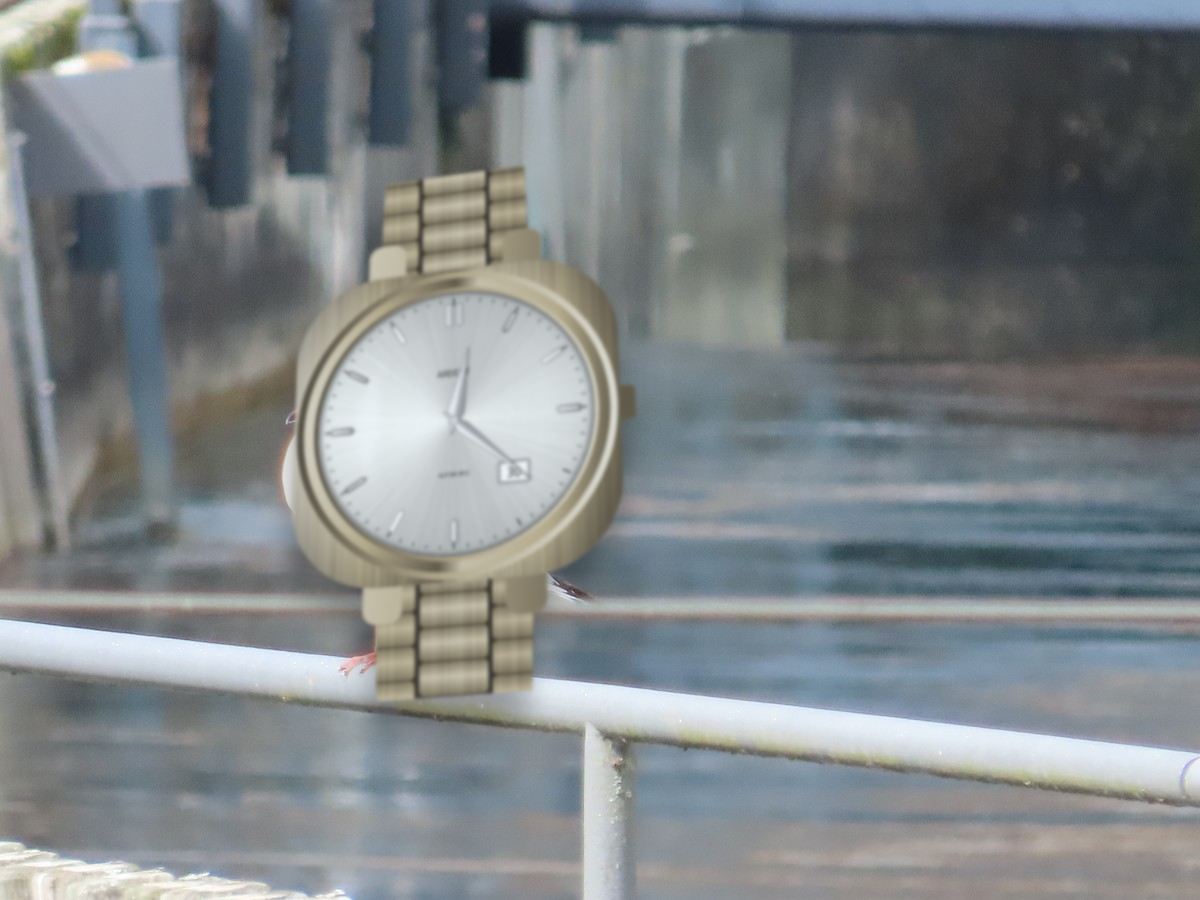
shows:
12,22
